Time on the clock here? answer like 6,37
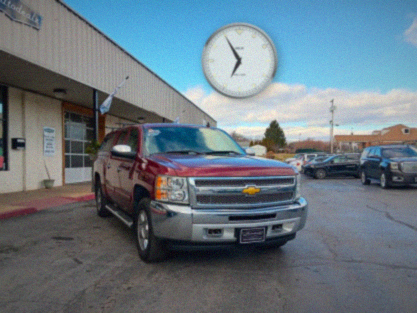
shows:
6,55
